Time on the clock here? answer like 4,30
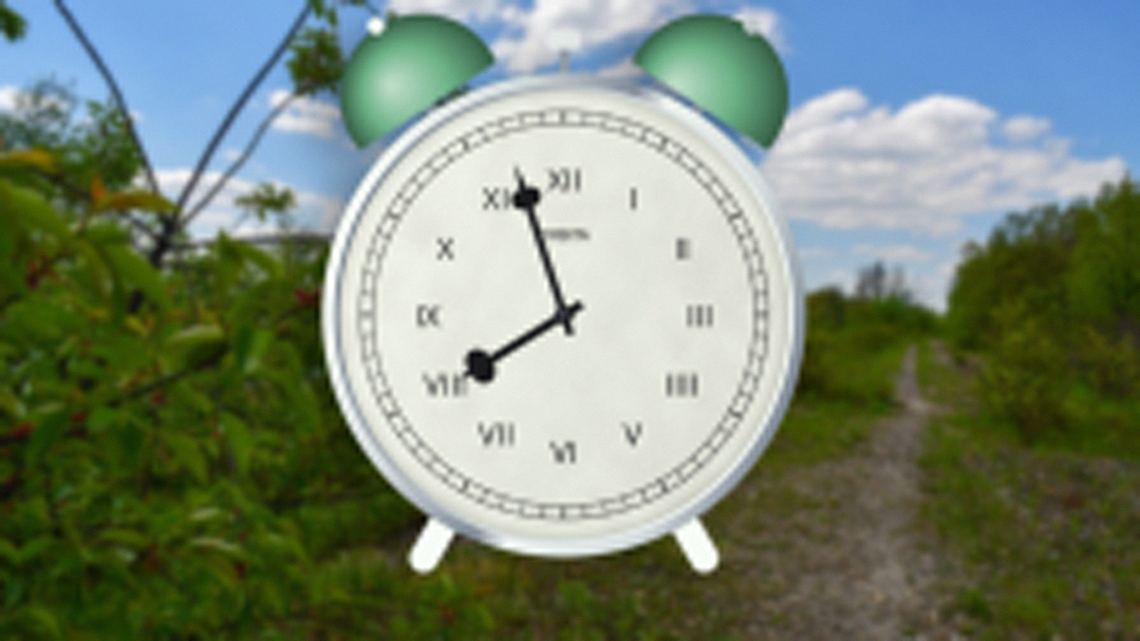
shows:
7,57
